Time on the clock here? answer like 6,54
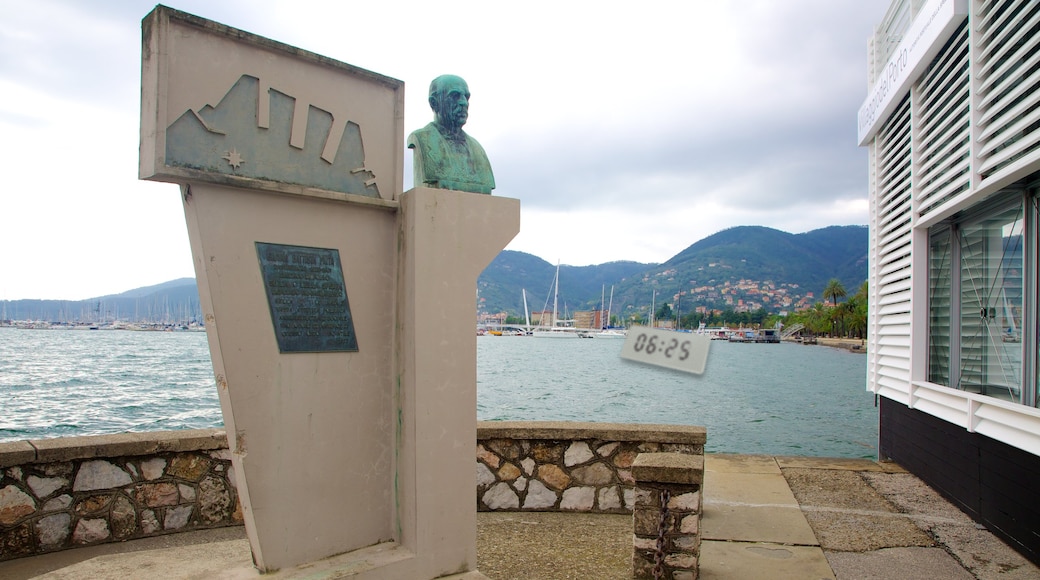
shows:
6,25
